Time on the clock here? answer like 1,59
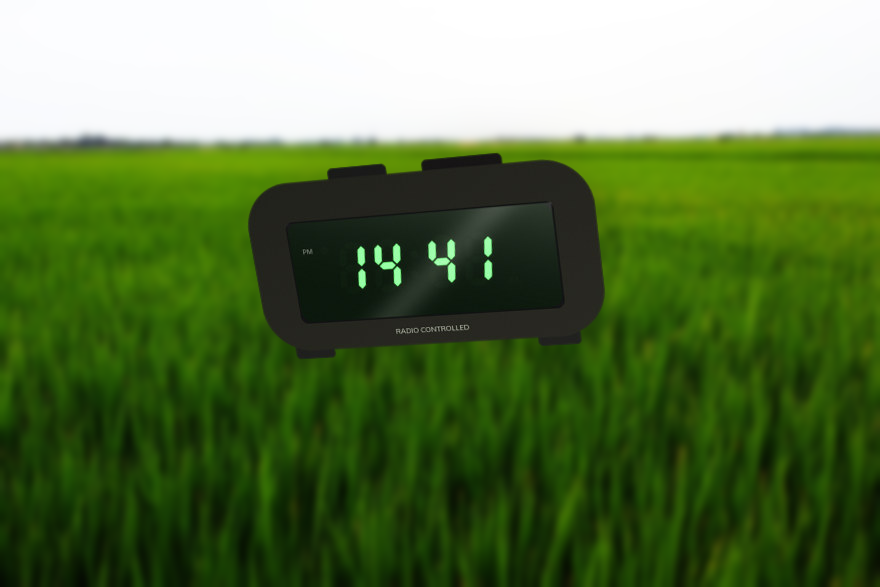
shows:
14,41
